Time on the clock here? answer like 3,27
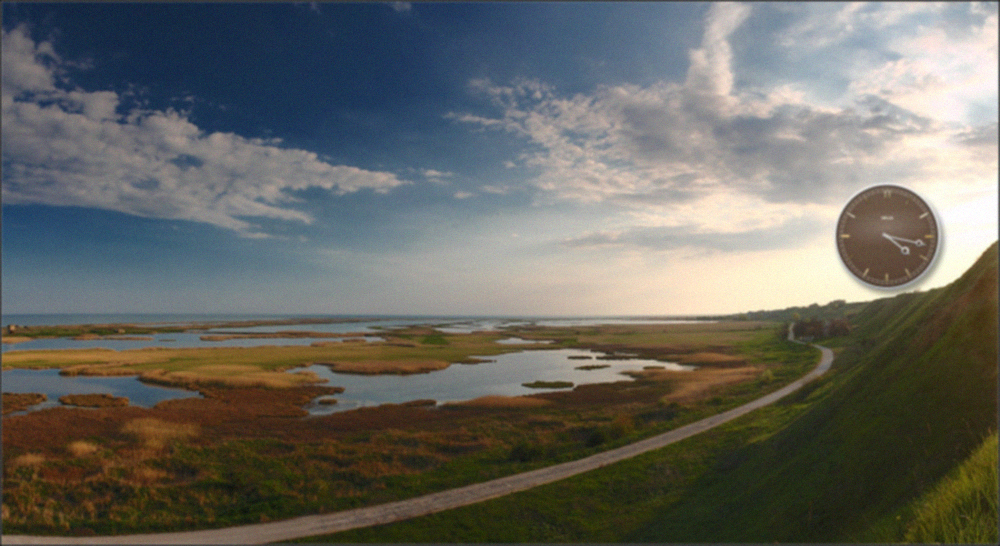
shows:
4,17
